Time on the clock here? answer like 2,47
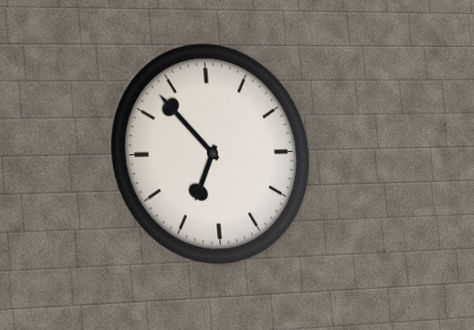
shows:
6,53
